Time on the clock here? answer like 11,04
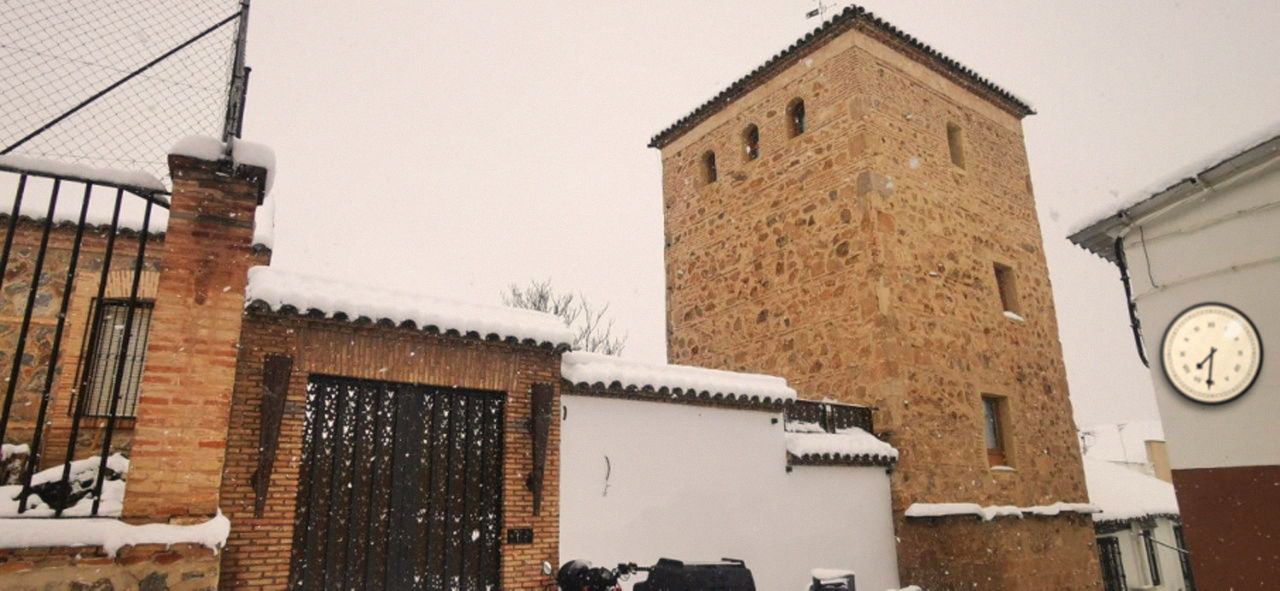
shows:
7,31
